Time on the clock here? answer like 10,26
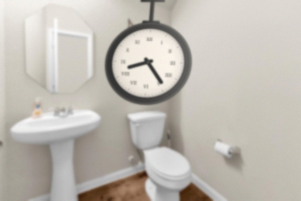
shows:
8,24
